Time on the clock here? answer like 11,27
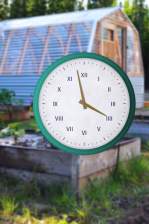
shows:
3,58
